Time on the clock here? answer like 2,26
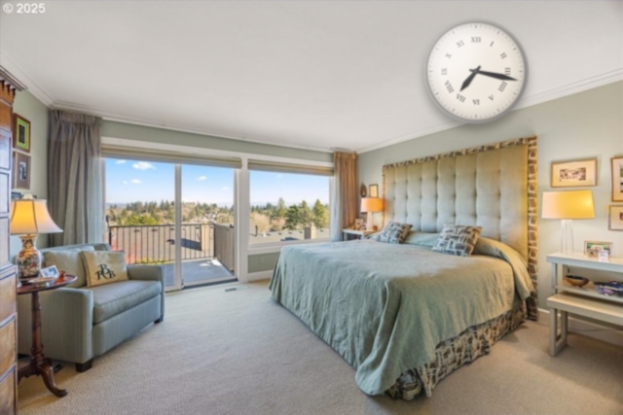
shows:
7,17
